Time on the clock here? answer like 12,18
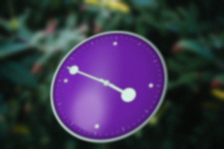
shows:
3,48
